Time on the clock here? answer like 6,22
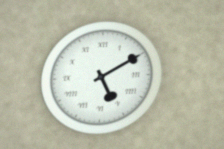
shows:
5,10
